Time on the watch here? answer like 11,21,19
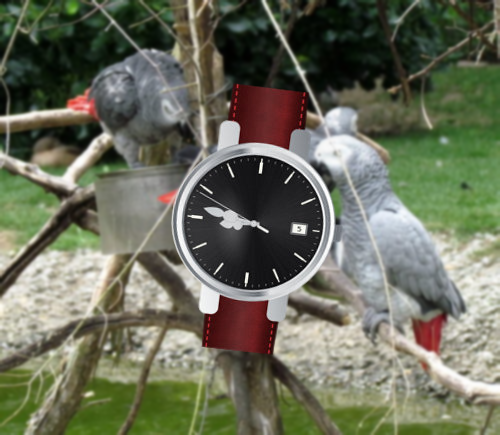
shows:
8,46,49
